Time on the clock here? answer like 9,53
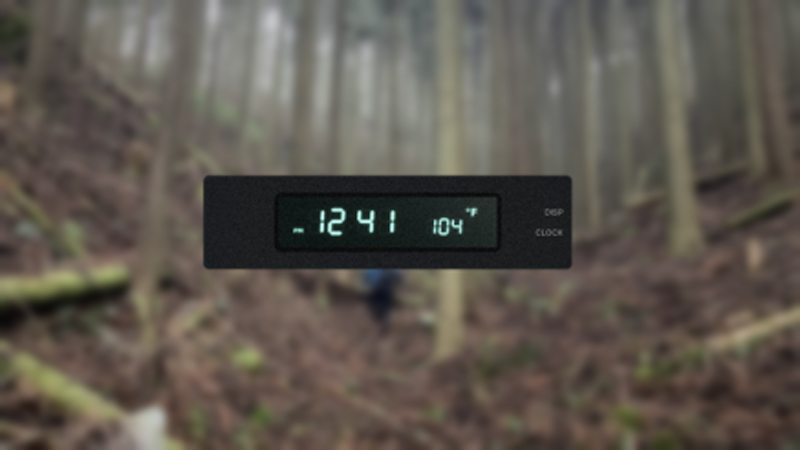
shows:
12,41
